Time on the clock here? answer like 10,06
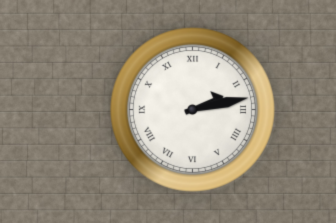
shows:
2,13
